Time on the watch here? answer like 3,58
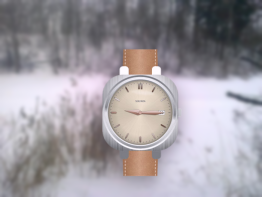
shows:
9,15
